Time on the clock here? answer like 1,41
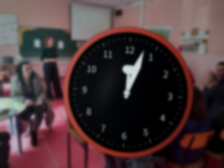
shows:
12,03
